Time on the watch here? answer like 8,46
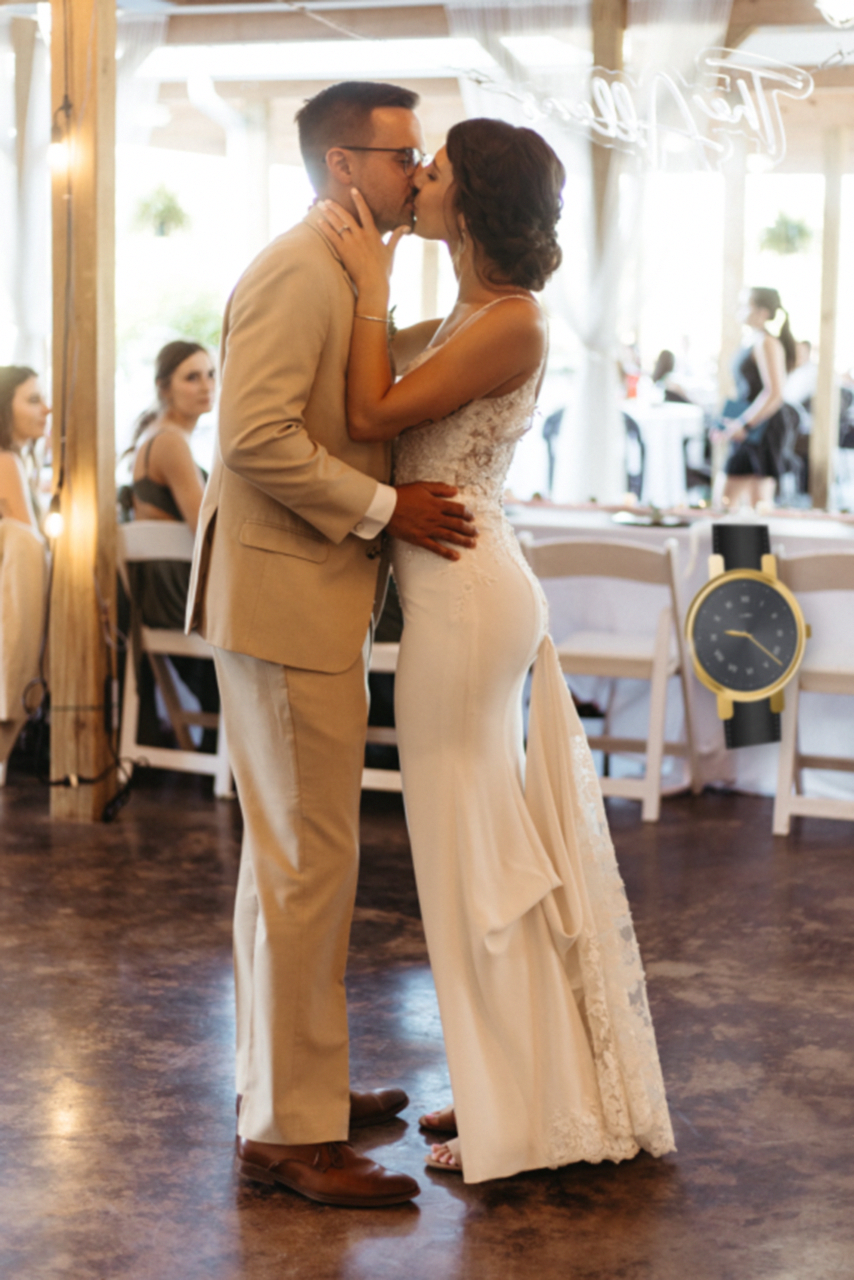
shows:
9,22
